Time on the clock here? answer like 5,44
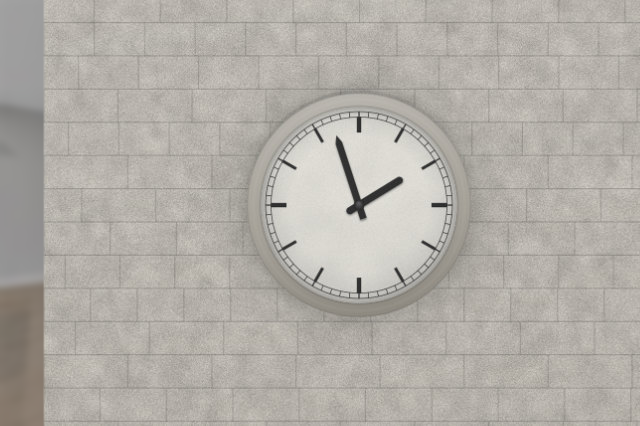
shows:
1,57
